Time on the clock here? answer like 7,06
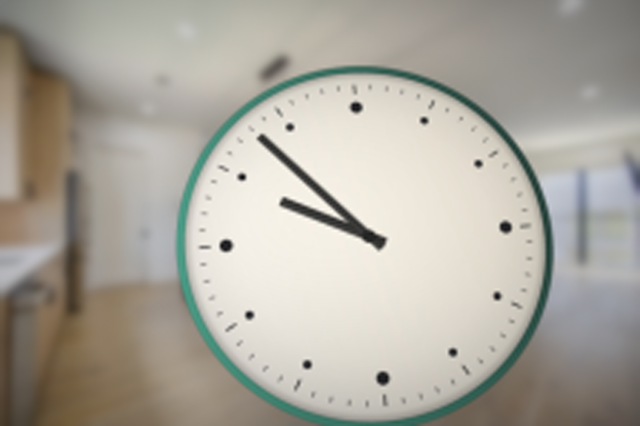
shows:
9,53
